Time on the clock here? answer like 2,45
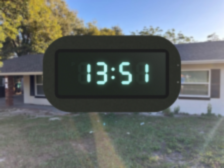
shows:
13,51
